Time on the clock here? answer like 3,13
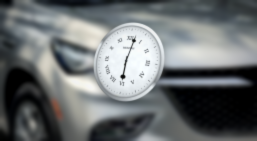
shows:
6,02
